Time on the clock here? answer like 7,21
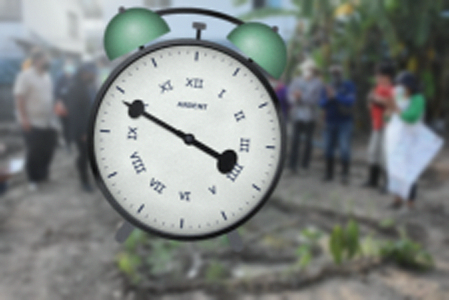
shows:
3,49
